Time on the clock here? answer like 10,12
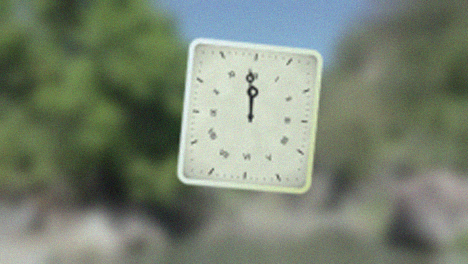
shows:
11,59
